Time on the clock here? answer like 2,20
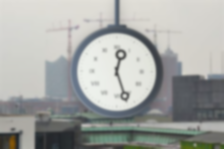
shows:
12,27
